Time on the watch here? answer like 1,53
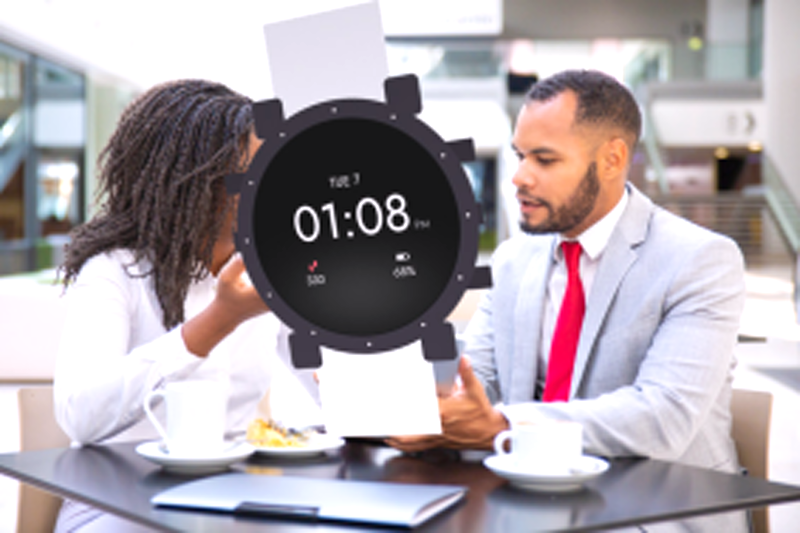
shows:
1,08
